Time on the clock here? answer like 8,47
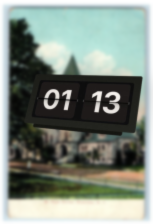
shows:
1,13
